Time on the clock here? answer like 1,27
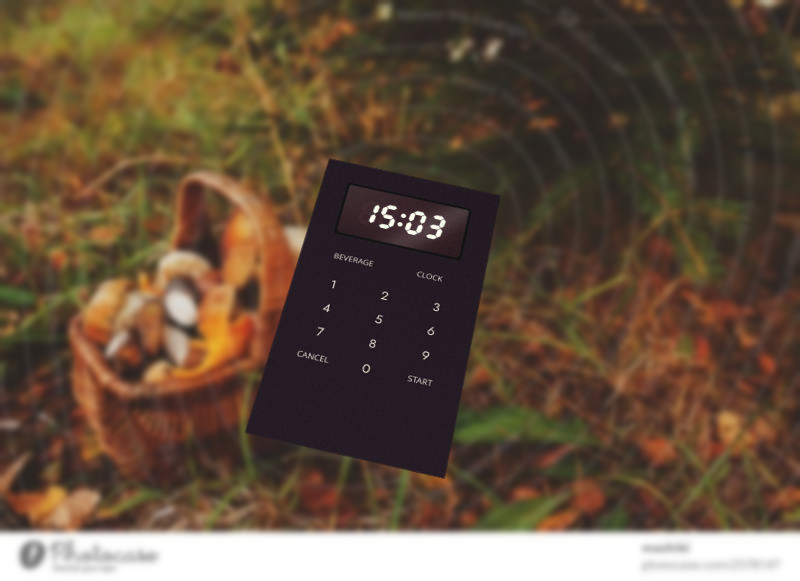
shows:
15,03
